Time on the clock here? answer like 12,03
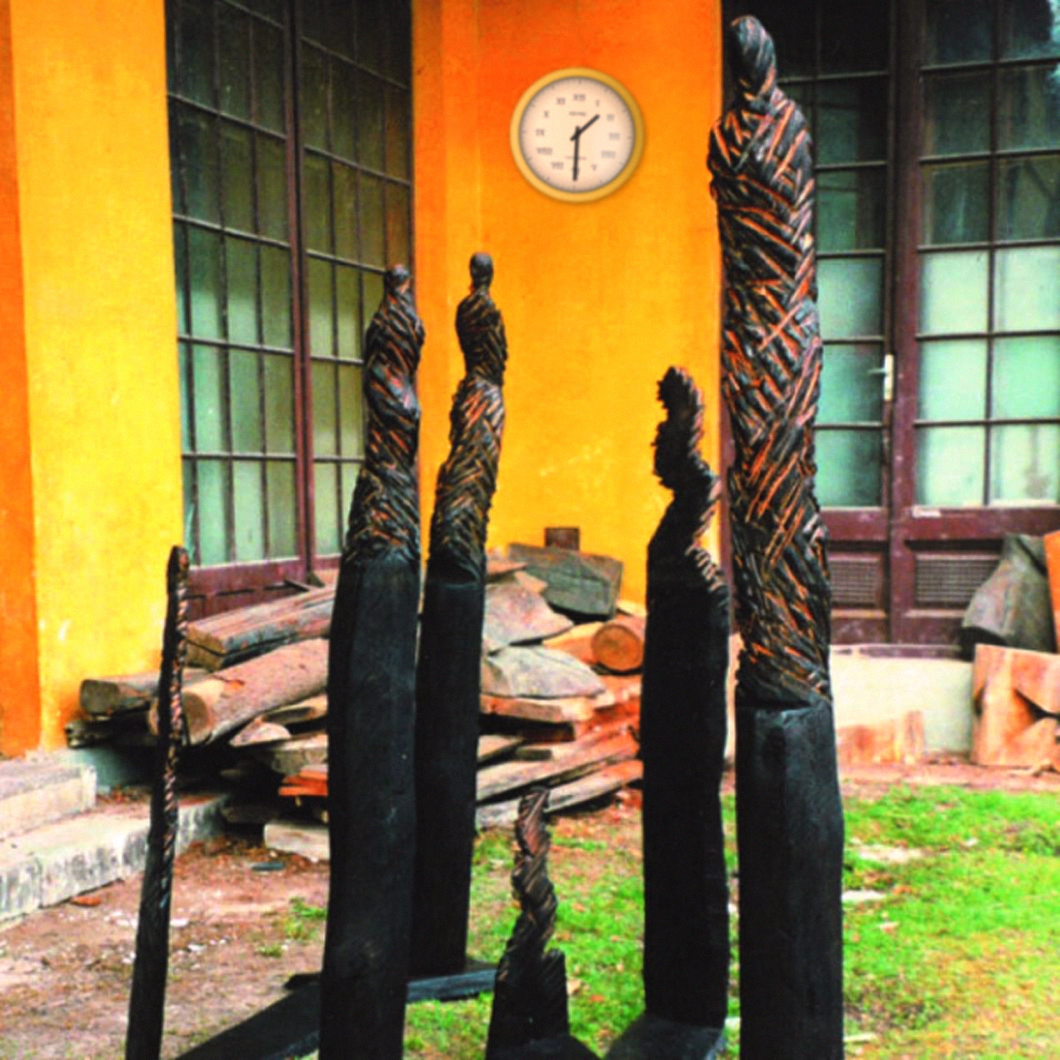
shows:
1,30
